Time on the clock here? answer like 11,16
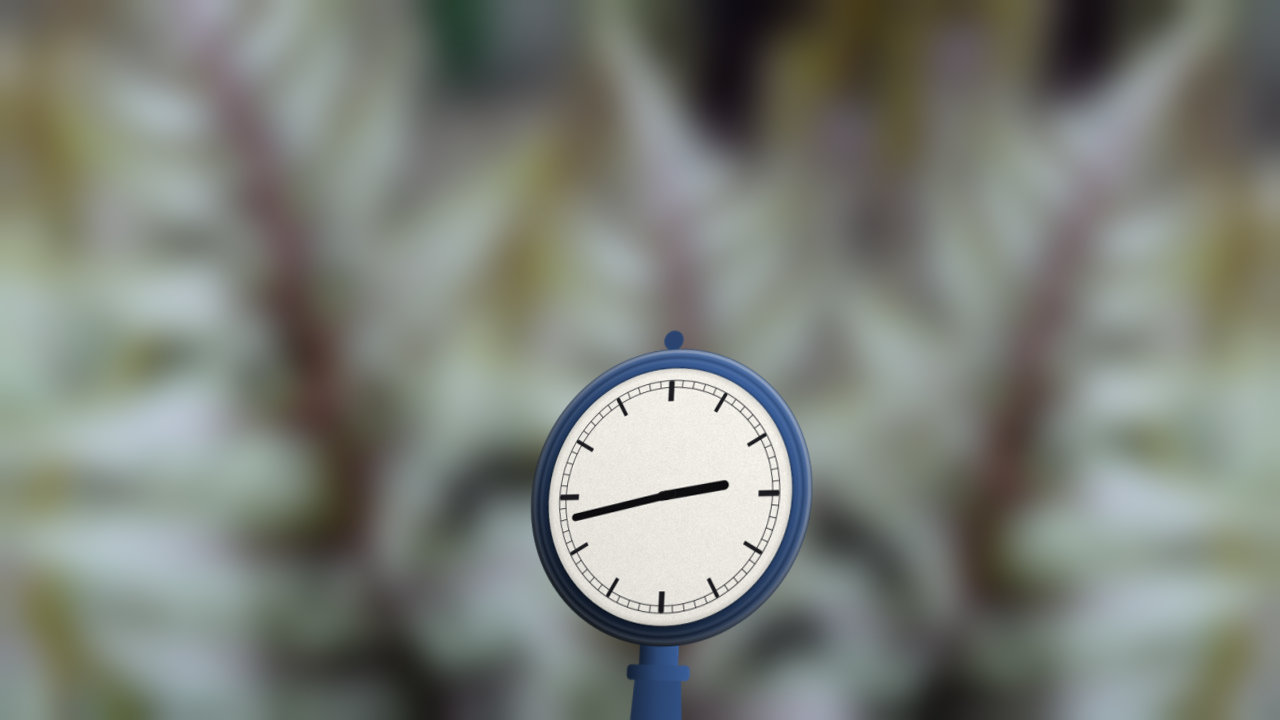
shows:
2,43
